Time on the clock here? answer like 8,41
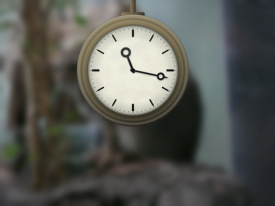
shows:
11,17
